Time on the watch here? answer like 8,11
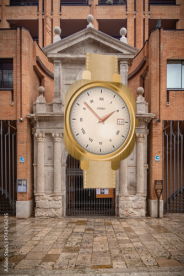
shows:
1,52
